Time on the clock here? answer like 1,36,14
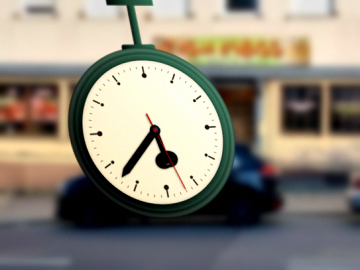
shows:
5,37,27
